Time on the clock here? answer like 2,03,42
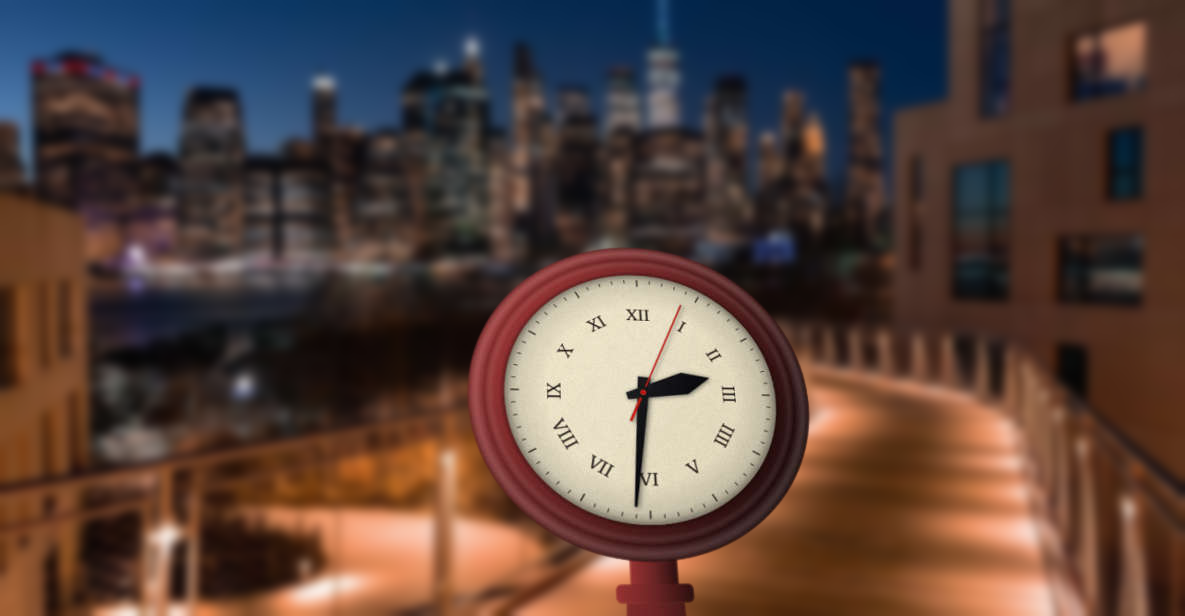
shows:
2,31,04
